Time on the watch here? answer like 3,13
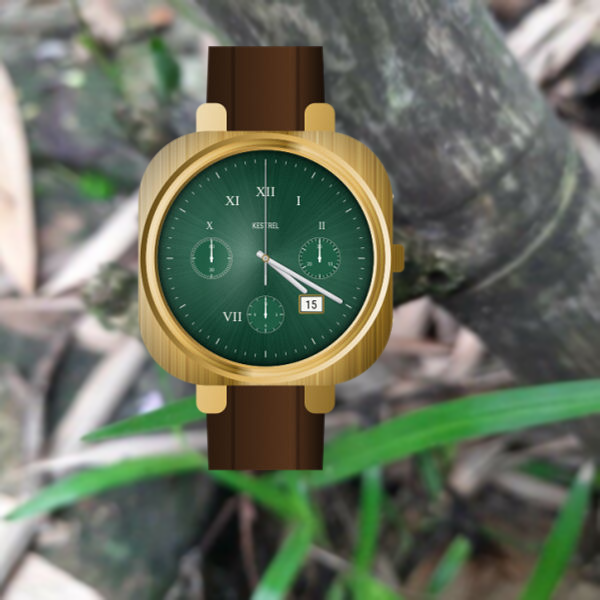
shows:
4,20
